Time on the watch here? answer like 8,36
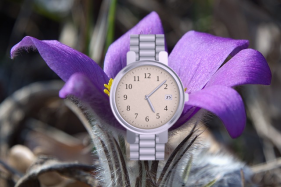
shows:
5,08
